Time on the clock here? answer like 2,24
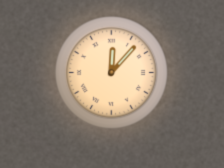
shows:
12,07
